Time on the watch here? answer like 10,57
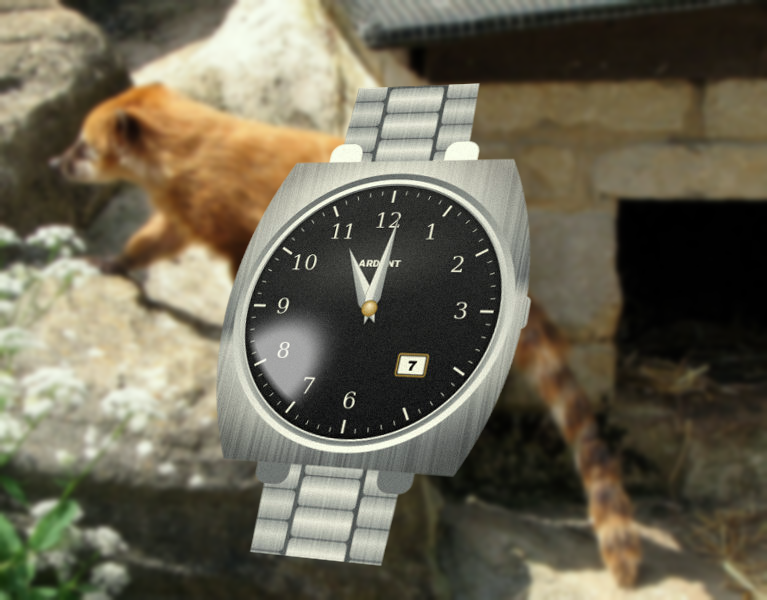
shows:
11,01
